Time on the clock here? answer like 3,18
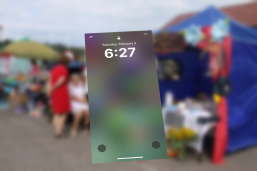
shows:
6,27
